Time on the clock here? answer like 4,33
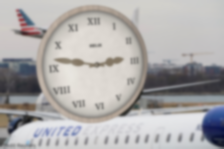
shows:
2,47
